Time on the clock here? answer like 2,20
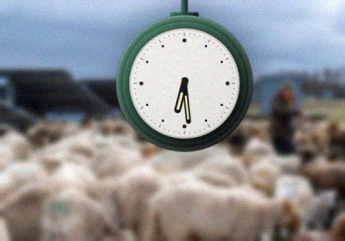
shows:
6,29
